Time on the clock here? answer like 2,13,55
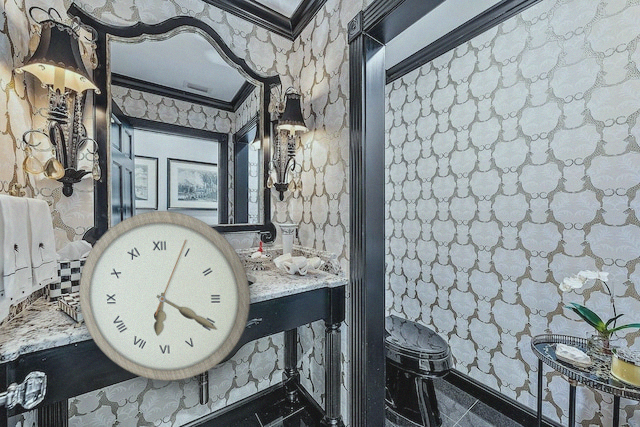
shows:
6,20,04
